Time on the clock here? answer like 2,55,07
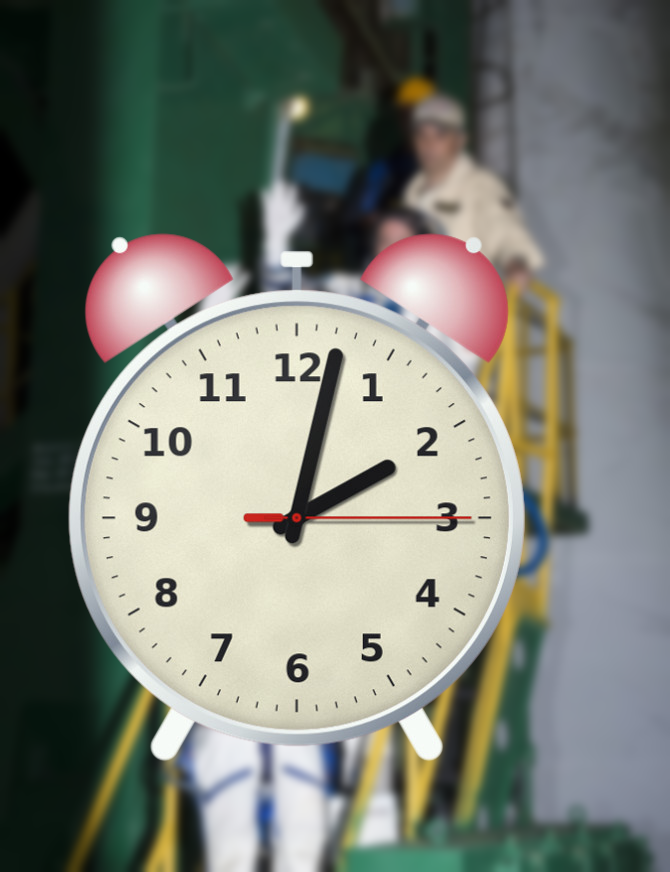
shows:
2,02,15
